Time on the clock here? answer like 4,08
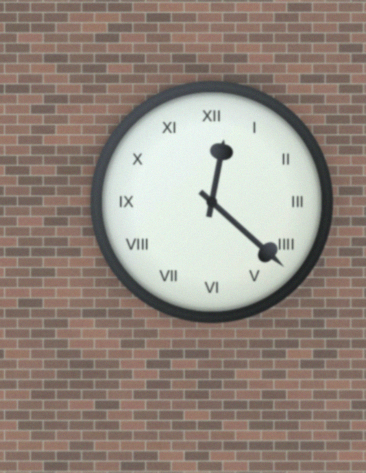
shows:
12,22
